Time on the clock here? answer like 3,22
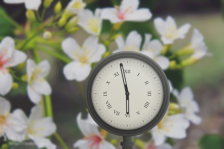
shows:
5,58
